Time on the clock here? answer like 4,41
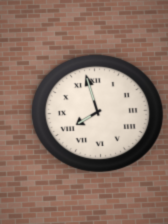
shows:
7,58
